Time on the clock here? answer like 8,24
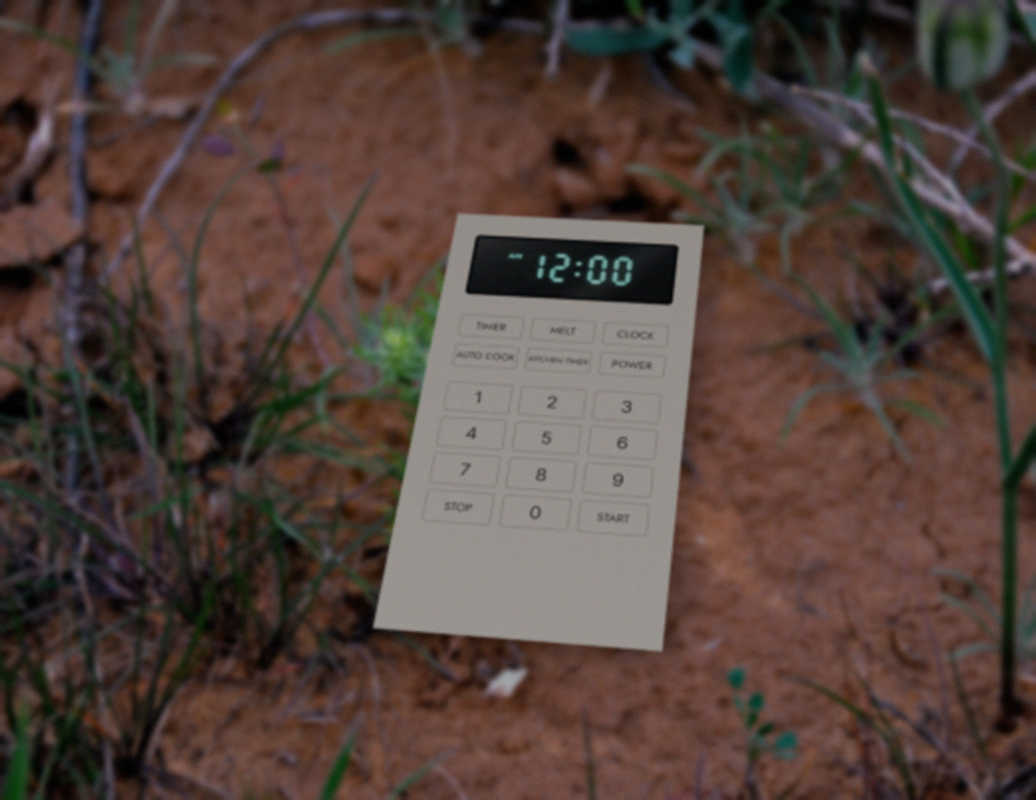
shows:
12,00
